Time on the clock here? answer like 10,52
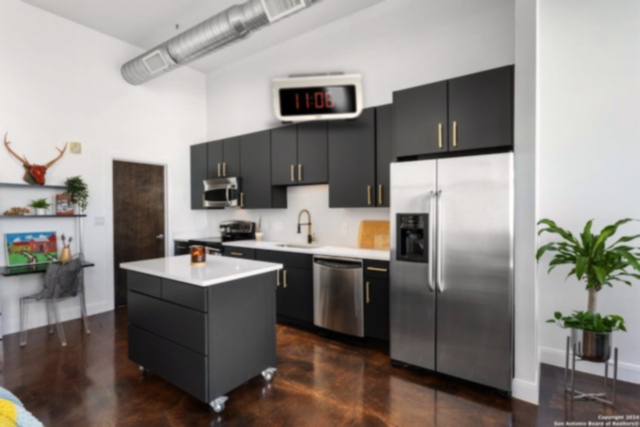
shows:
11,06
